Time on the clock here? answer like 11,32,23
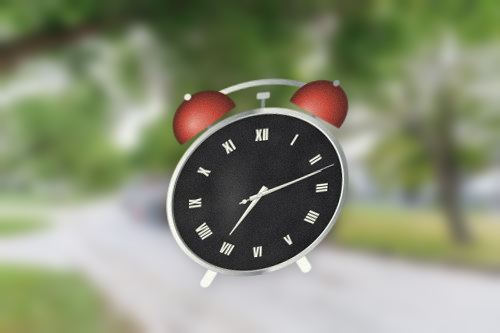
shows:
7,12,12
